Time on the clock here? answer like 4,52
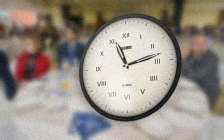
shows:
11,13
